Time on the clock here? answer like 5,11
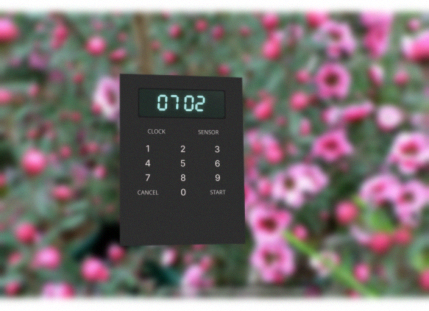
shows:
7,02
